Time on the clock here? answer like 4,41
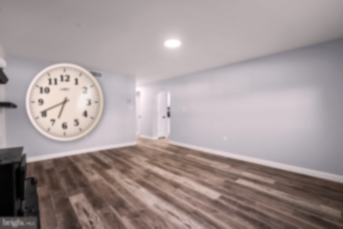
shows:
6,41
